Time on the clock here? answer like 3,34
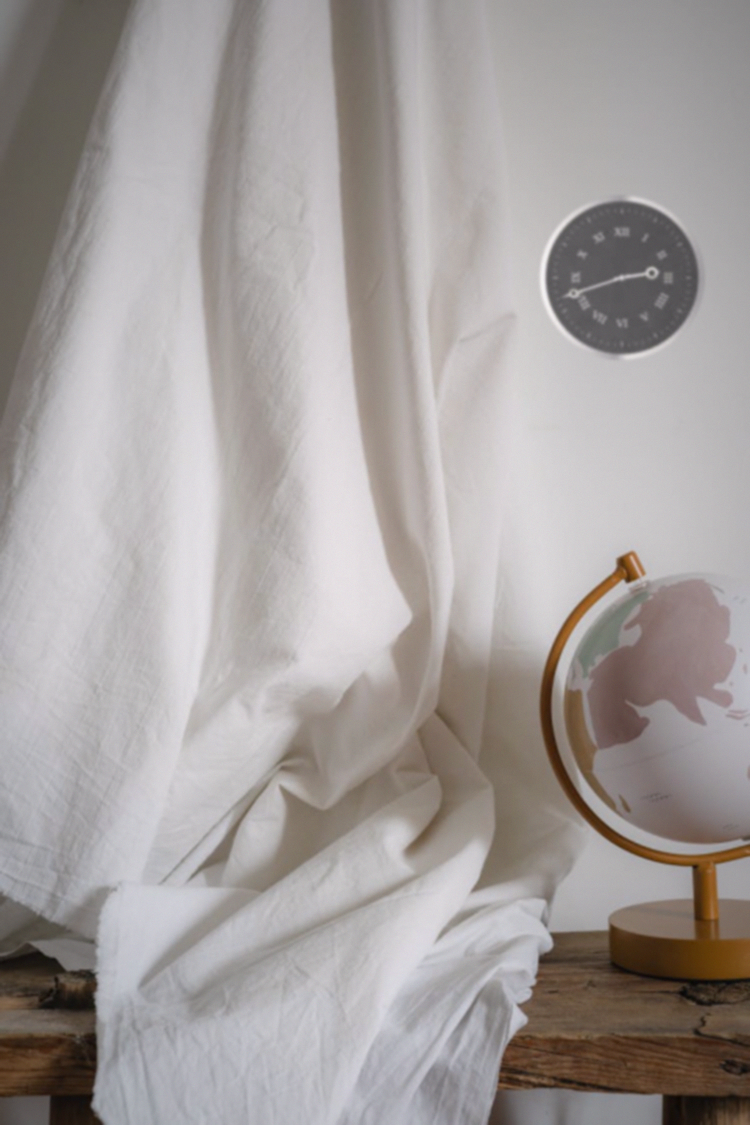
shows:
2,42
